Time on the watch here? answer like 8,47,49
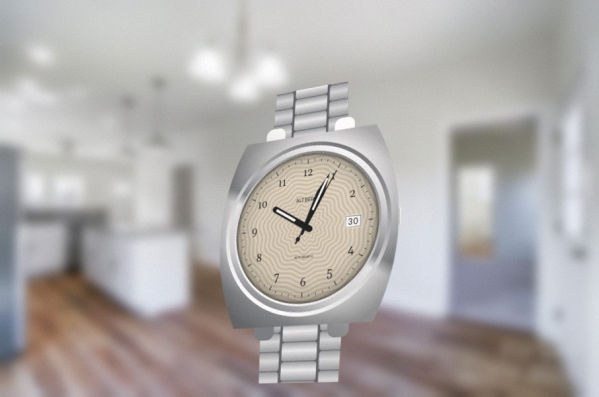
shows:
10,04,05
